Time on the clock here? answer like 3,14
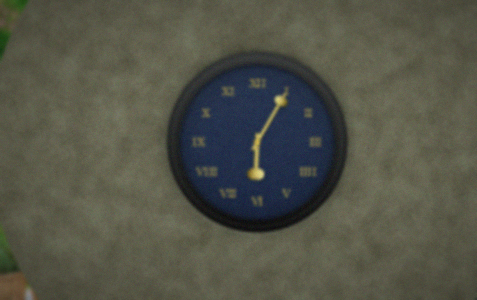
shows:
6,05
